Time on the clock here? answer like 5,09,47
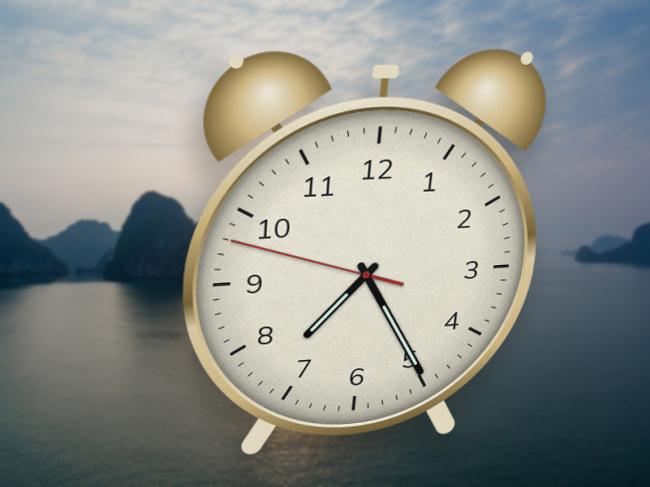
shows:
7,24,48
